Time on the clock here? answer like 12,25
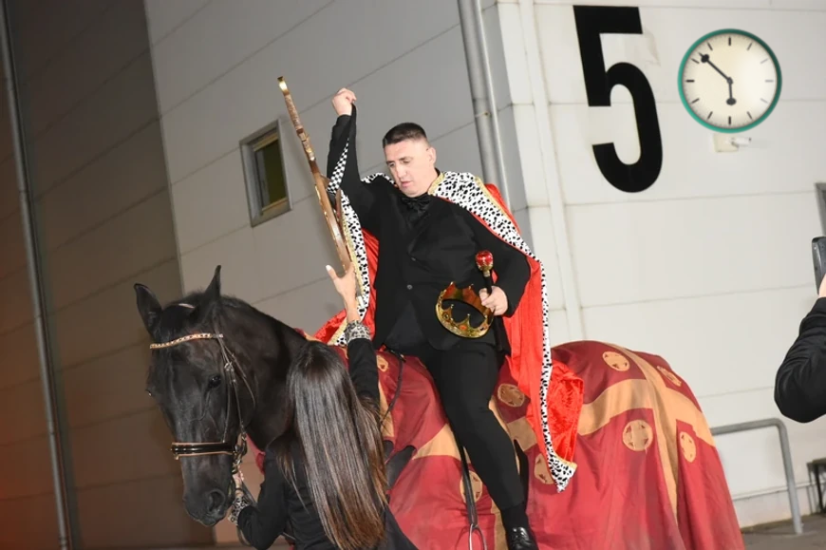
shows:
5,52
